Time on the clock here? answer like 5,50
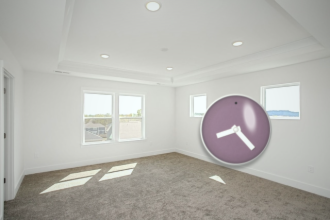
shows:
8,23
